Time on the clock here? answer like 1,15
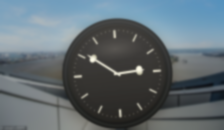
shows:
2,51
